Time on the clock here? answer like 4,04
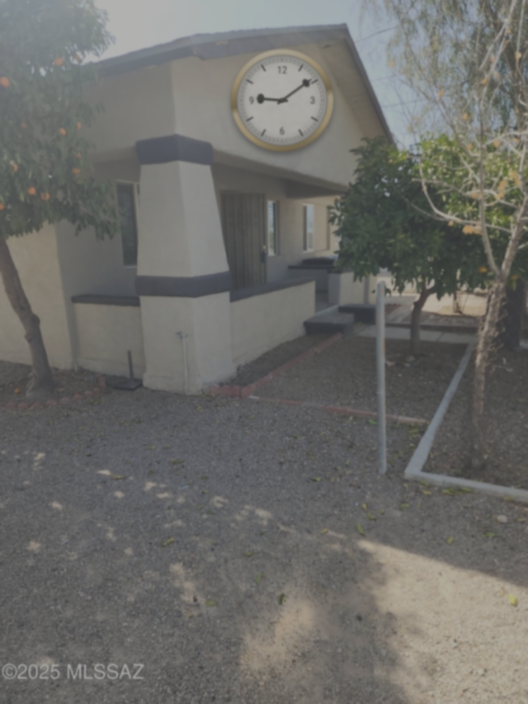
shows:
9,09
